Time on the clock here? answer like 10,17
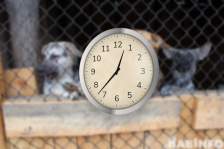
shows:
12,37
